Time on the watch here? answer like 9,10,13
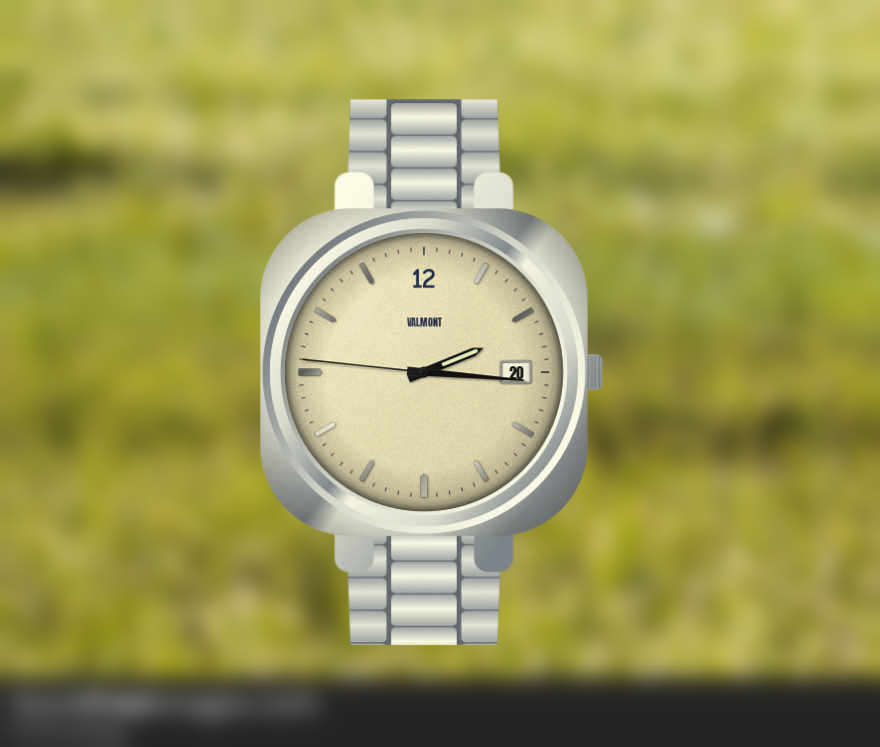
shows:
2,15,46
